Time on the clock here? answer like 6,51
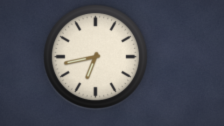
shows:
6,43
